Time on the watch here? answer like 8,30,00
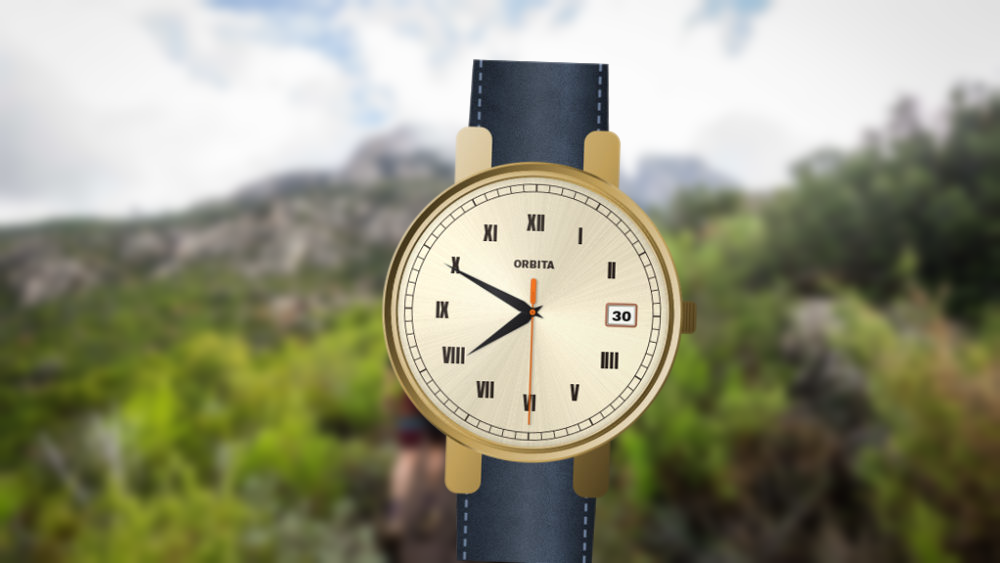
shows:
7,49,30
